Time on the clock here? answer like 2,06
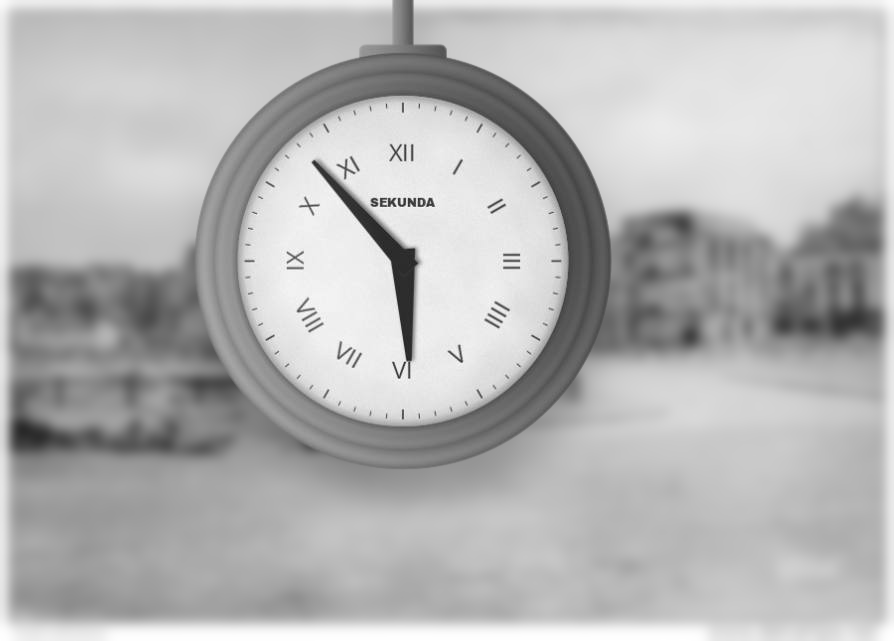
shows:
5,53
